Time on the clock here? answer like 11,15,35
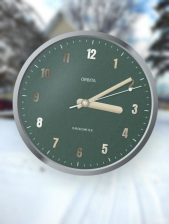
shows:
3,09,11
